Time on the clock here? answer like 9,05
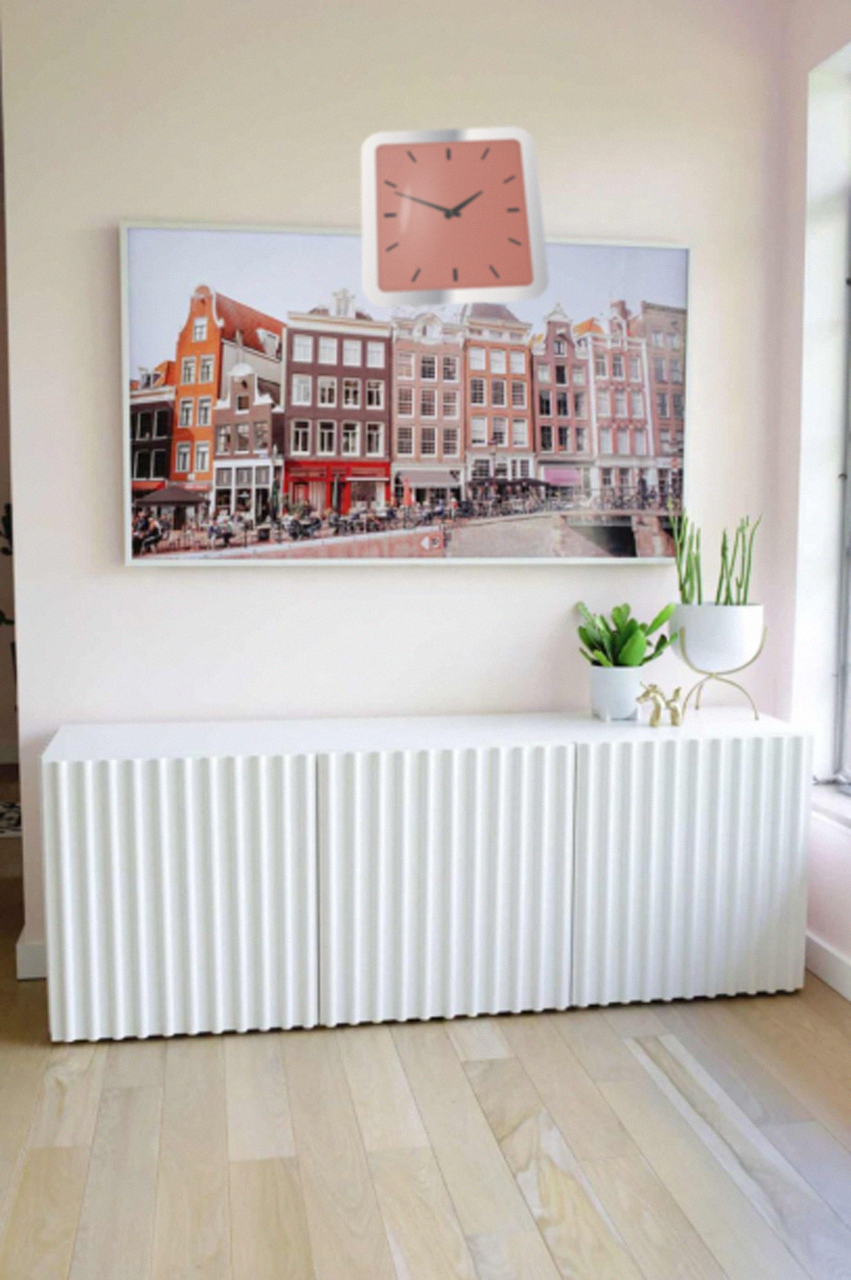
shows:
1,49
